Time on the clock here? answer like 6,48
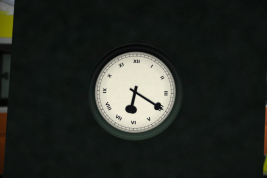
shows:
6,20
